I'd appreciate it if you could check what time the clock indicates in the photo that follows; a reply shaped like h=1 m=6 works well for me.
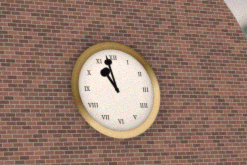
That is h=10 m=58
